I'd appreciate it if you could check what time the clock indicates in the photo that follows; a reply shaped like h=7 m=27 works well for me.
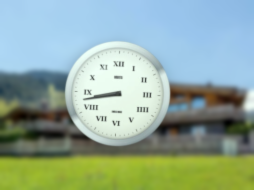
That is h=8 m=43
